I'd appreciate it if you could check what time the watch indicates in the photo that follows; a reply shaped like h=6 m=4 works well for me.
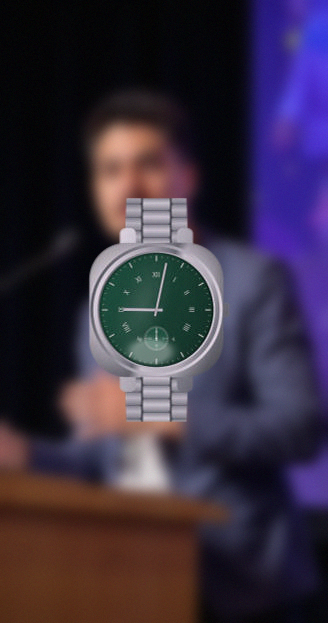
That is h=9 m=2
